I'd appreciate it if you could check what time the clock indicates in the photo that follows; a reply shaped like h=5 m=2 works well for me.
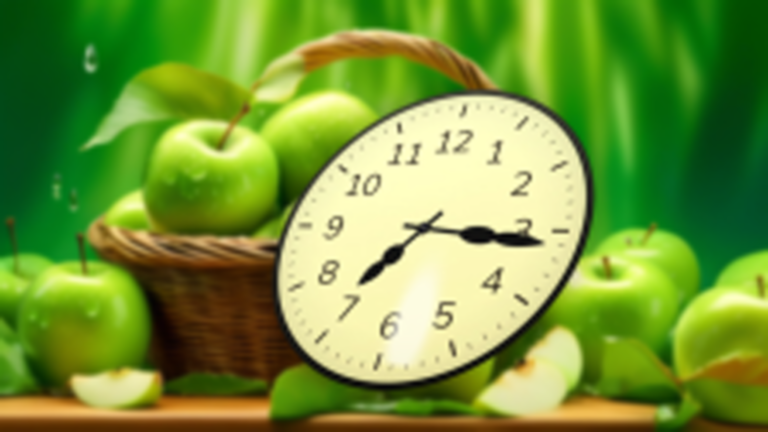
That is h=7 m=16
